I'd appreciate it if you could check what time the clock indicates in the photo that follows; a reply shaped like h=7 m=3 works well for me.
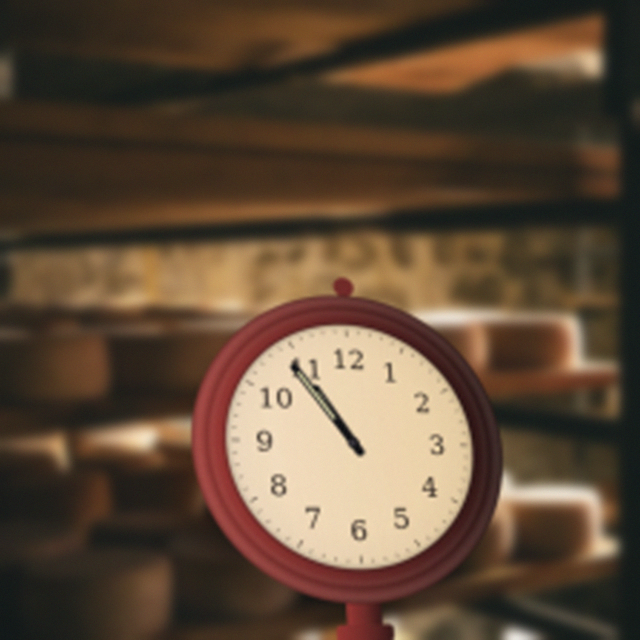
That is h=10 m=54
